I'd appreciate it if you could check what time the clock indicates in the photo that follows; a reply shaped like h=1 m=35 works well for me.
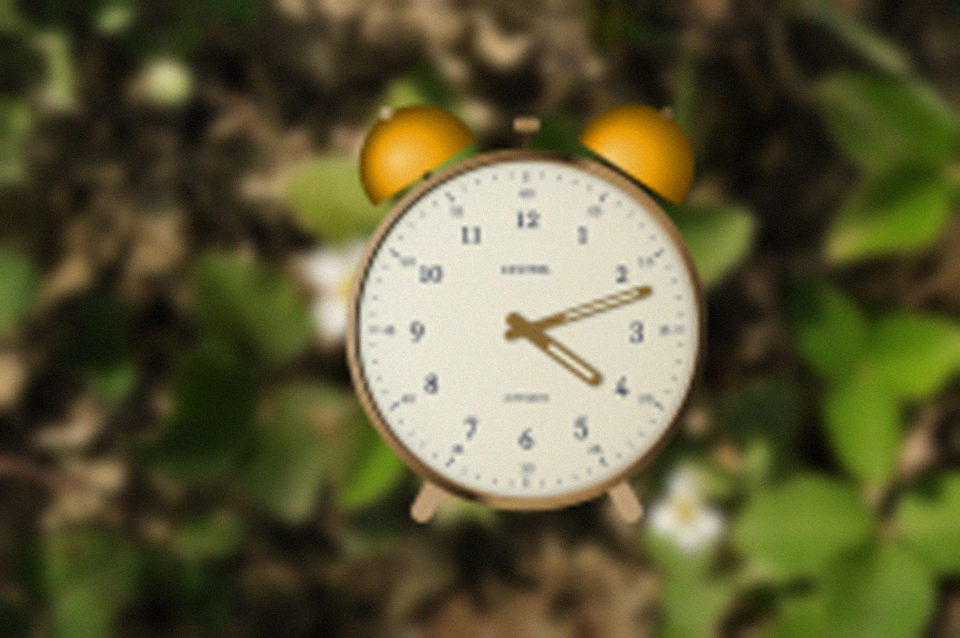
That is h=4 m=12
